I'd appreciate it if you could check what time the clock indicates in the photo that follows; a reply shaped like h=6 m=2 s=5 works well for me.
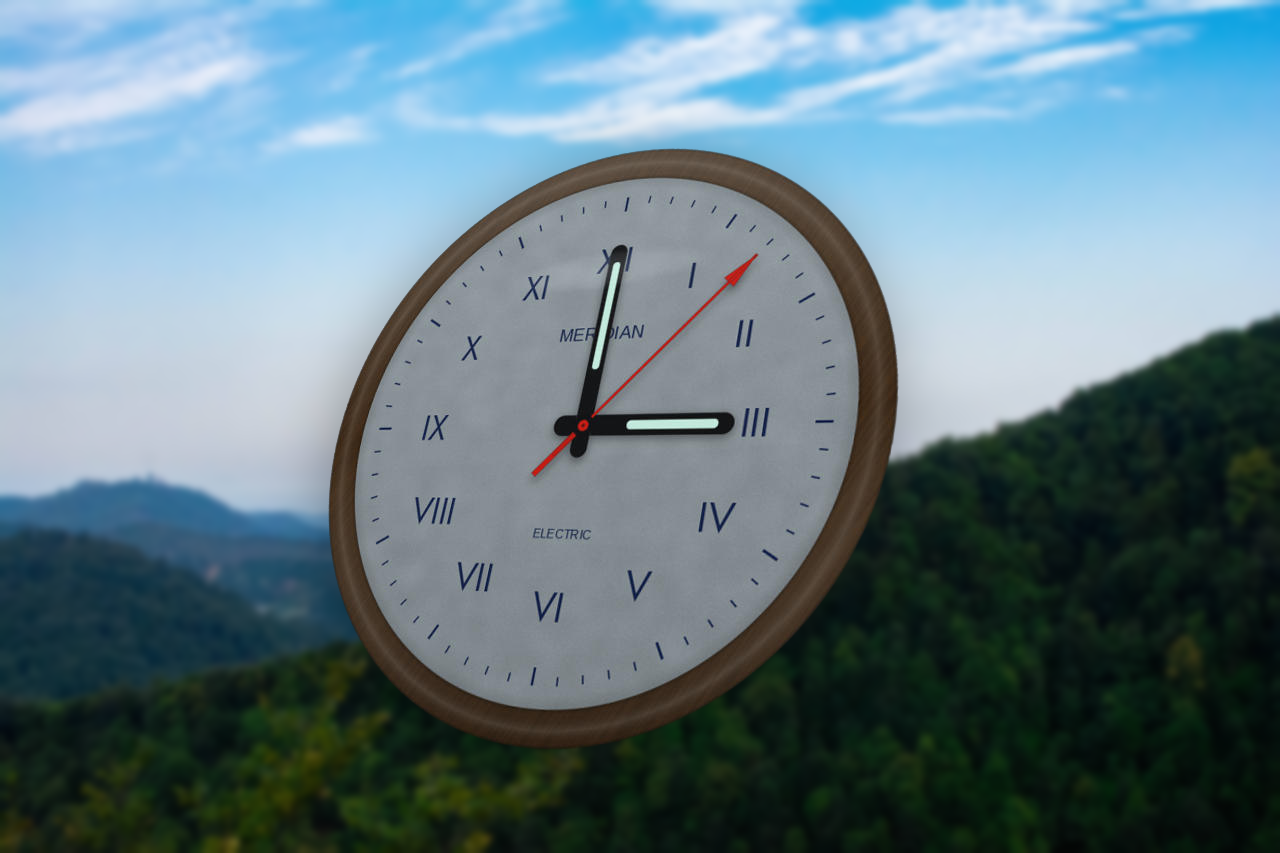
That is h=3 m=0 s=7
